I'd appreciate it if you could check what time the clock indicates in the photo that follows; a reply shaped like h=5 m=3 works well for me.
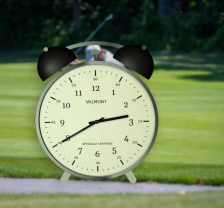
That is h=2 m=40
